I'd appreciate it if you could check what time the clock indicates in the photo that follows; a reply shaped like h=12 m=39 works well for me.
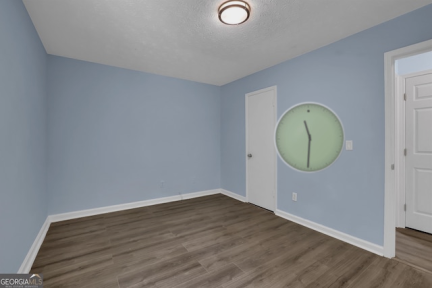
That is h=11 m=31
